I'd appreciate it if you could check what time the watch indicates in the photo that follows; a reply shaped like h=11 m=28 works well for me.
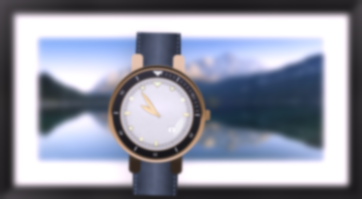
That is h=9 m=54
